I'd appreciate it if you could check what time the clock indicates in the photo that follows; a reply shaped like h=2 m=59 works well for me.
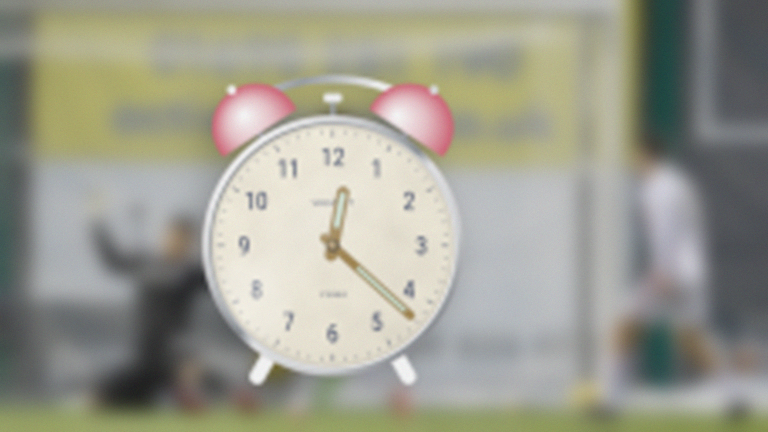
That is h=12 m=22
